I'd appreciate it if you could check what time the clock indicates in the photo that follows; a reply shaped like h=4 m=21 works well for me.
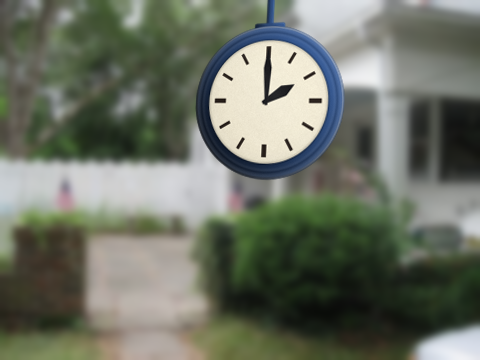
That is h=2 m=0
